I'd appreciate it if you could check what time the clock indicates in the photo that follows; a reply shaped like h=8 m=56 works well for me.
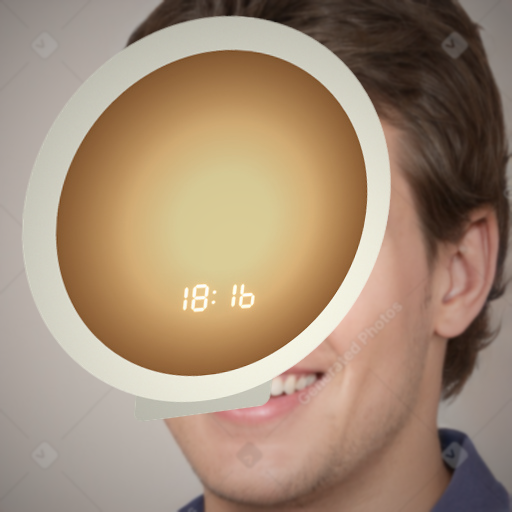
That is h=18 m=16
